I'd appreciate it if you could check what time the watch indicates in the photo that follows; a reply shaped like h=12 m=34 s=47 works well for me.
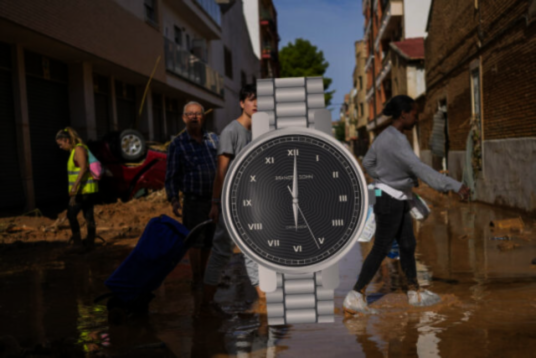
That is h=6 m=0 s=26
